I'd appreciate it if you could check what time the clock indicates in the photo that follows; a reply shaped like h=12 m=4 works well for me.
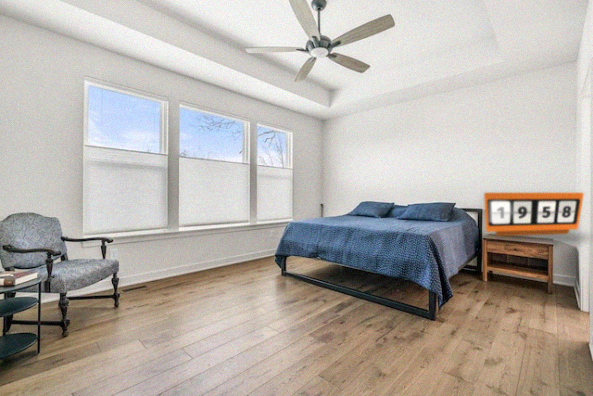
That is h=19 m=58
